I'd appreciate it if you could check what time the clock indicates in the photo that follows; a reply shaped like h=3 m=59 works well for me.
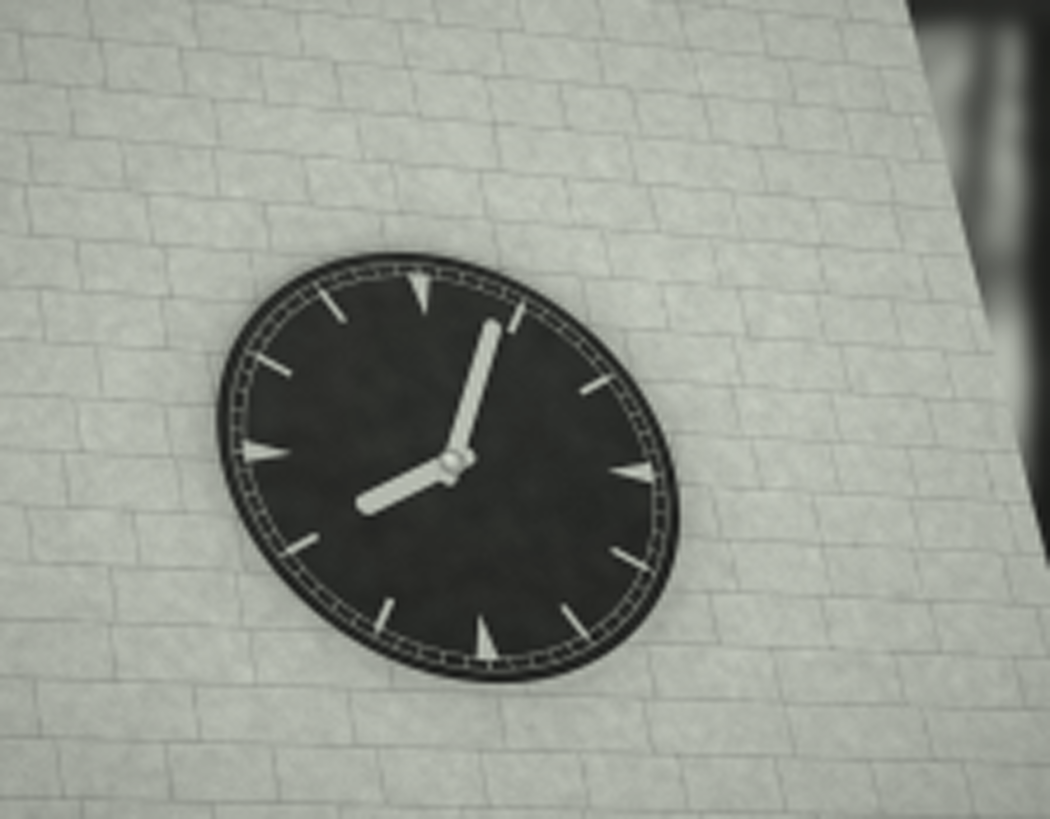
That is h=8 m=4
